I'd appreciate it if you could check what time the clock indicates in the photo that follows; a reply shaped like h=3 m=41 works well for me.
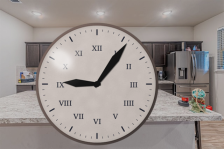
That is h=9 m=6
